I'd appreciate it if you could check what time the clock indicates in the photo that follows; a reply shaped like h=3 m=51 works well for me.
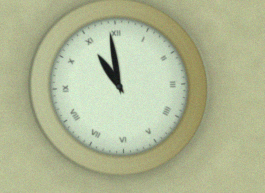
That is h=10 m=59
